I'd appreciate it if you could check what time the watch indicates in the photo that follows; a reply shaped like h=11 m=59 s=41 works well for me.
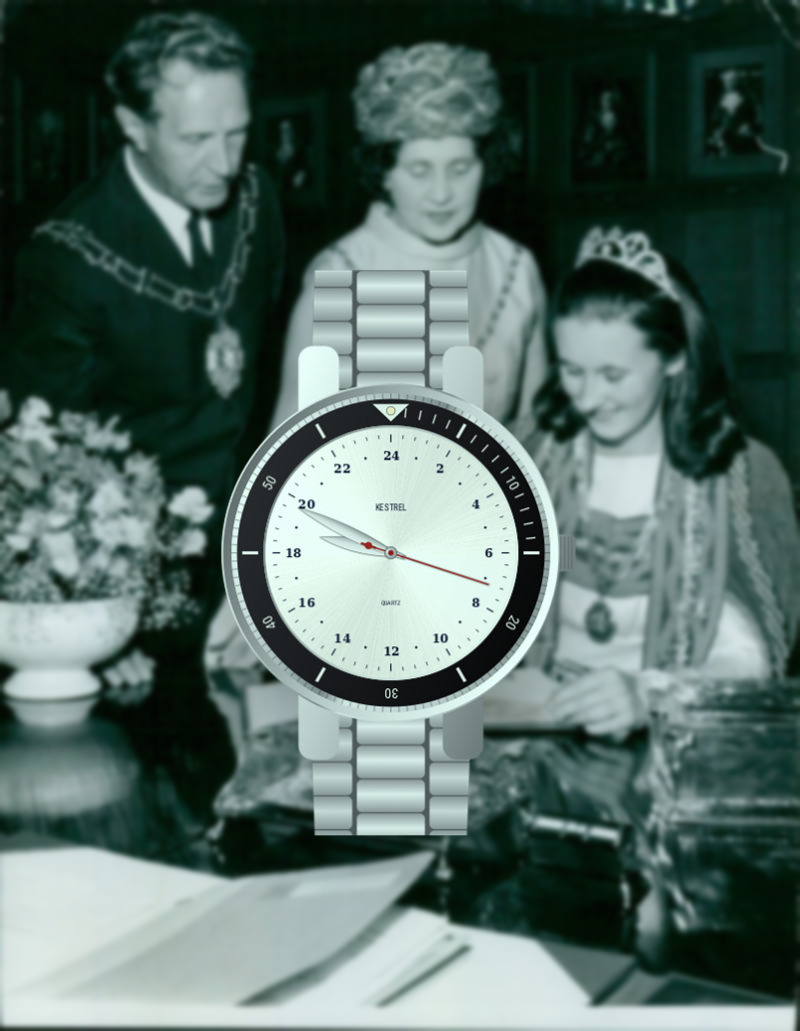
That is h=18 m=49 s=18
